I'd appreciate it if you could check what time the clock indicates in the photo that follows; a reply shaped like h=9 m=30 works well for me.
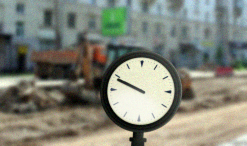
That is h=9 m=49
